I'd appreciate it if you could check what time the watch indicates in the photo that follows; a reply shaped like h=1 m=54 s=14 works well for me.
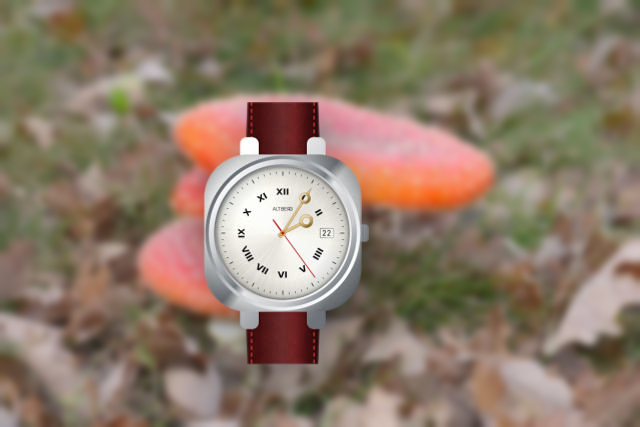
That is h=2 m=5 s=24
